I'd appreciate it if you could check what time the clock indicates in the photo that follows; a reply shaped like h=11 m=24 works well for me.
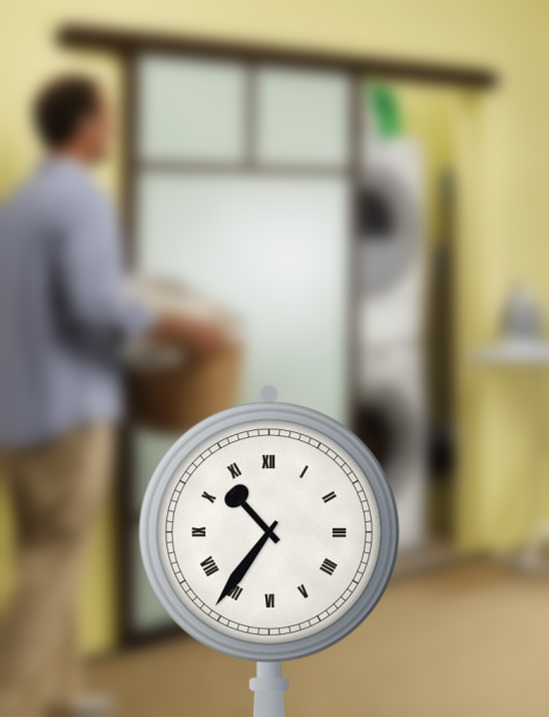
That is h=10 m=36
